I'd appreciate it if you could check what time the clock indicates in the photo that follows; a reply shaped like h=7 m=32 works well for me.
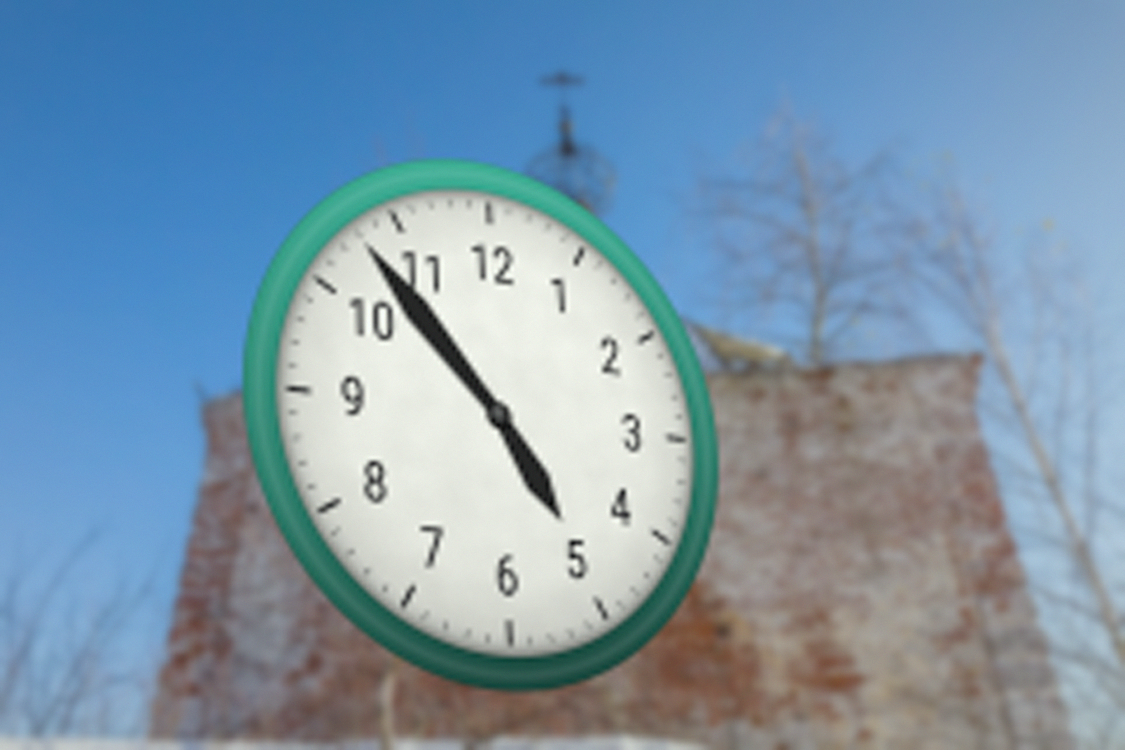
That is h=4 m=53
